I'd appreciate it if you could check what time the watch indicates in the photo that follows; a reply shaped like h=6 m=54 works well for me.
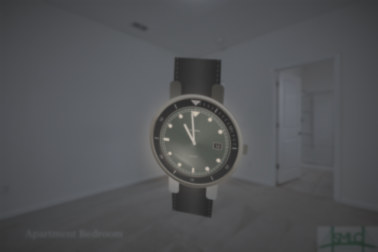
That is h=10 m=59
